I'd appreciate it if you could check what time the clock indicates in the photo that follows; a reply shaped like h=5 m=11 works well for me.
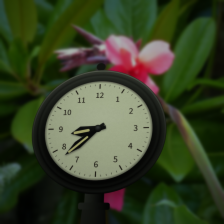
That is h=8 m=38
